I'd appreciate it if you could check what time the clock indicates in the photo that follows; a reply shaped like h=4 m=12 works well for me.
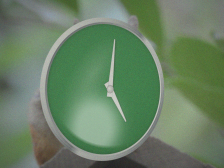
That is h=5 m=1
